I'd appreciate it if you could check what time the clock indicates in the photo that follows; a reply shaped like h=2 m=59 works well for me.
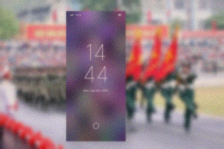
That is h=14 m=44
